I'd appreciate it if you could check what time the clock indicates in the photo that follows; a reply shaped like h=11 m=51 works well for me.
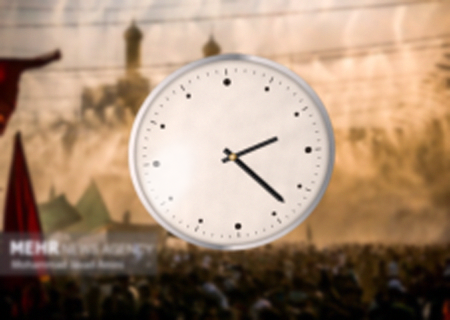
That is h=2 m=23
